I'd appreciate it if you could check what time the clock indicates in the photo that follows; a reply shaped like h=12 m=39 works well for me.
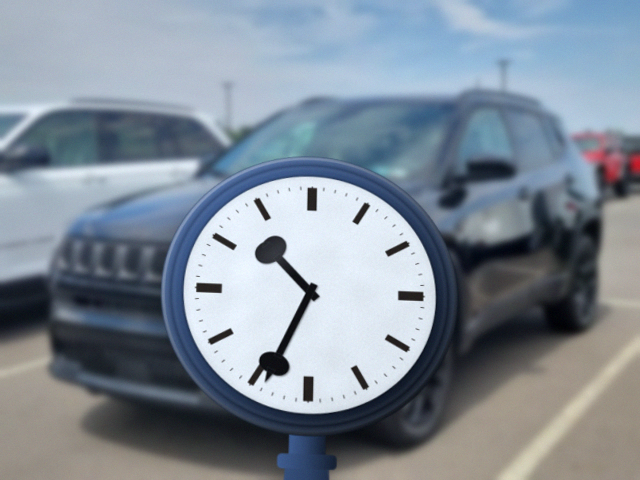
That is h=10 m=34
